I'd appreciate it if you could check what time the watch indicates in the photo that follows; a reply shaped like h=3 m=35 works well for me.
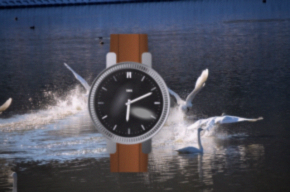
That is h=6 m=11
